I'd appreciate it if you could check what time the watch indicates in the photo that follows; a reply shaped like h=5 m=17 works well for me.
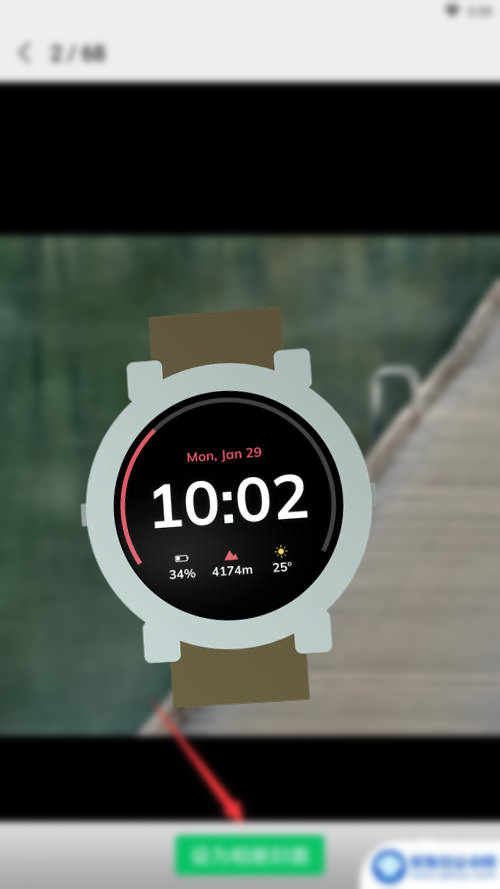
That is h=10 m=2
